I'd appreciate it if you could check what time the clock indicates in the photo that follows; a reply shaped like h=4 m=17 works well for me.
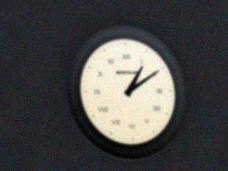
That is h=1 m=10
